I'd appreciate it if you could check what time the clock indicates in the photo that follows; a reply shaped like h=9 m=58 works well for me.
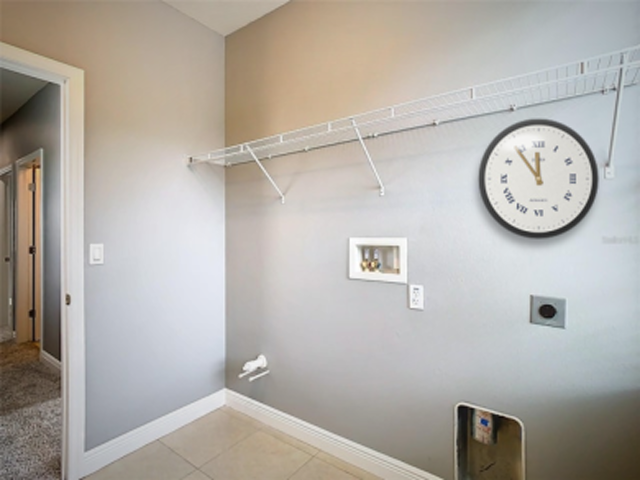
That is h=11 m=54
